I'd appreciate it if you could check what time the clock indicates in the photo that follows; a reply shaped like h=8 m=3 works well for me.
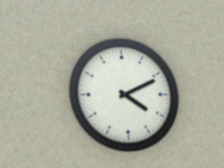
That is h=4 m=11
